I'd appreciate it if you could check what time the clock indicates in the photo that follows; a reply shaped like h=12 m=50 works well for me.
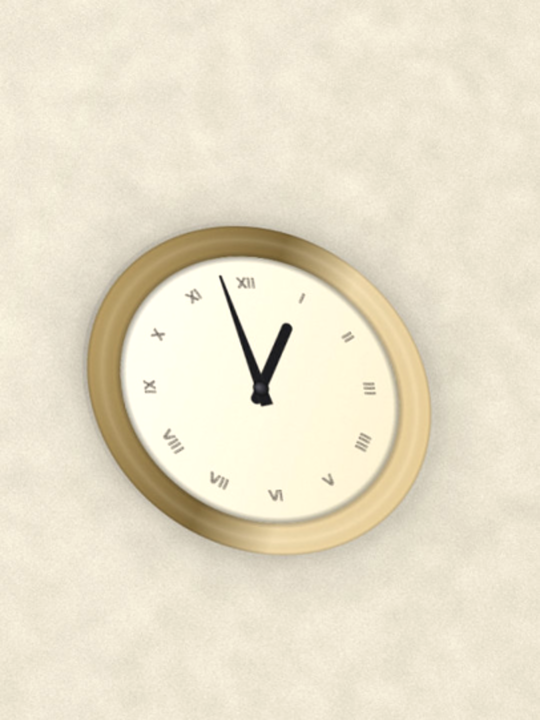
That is h=12 m=58
